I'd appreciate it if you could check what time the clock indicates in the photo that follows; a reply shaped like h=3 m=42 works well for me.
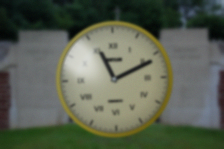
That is h=11 m=11
